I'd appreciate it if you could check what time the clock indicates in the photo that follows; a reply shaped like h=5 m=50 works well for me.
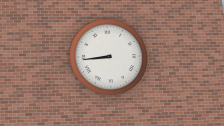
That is h=8 m=44
